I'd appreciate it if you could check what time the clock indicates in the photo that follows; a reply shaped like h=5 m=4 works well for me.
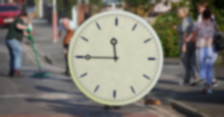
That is h=11 m=45
